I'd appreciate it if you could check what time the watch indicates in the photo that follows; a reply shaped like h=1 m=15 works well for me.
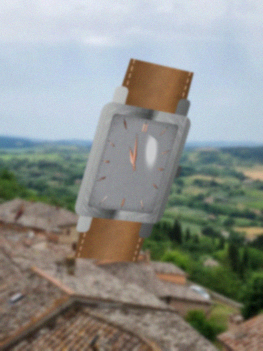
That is h=10 m=58
